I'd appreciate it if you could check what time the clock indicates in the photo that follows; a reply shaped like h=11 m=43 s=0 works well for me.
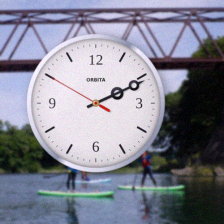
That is h=2 m=10 s=50
